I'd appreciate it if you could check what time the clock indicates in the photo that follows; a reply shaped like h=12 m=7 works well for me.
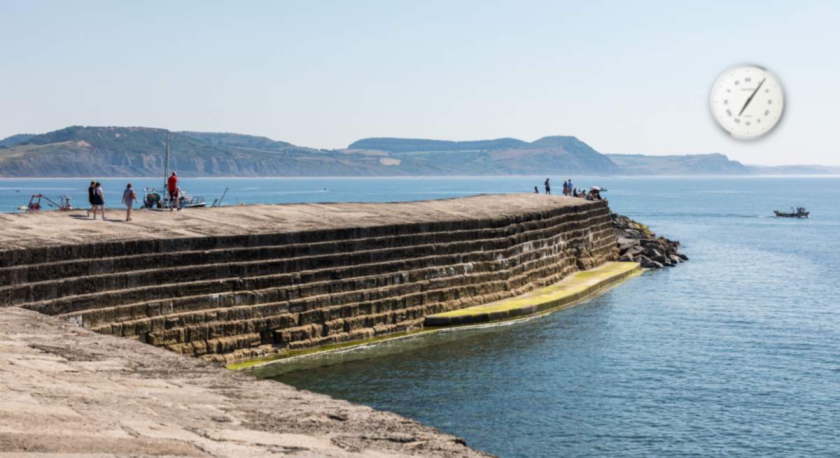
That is h=7 m=6
